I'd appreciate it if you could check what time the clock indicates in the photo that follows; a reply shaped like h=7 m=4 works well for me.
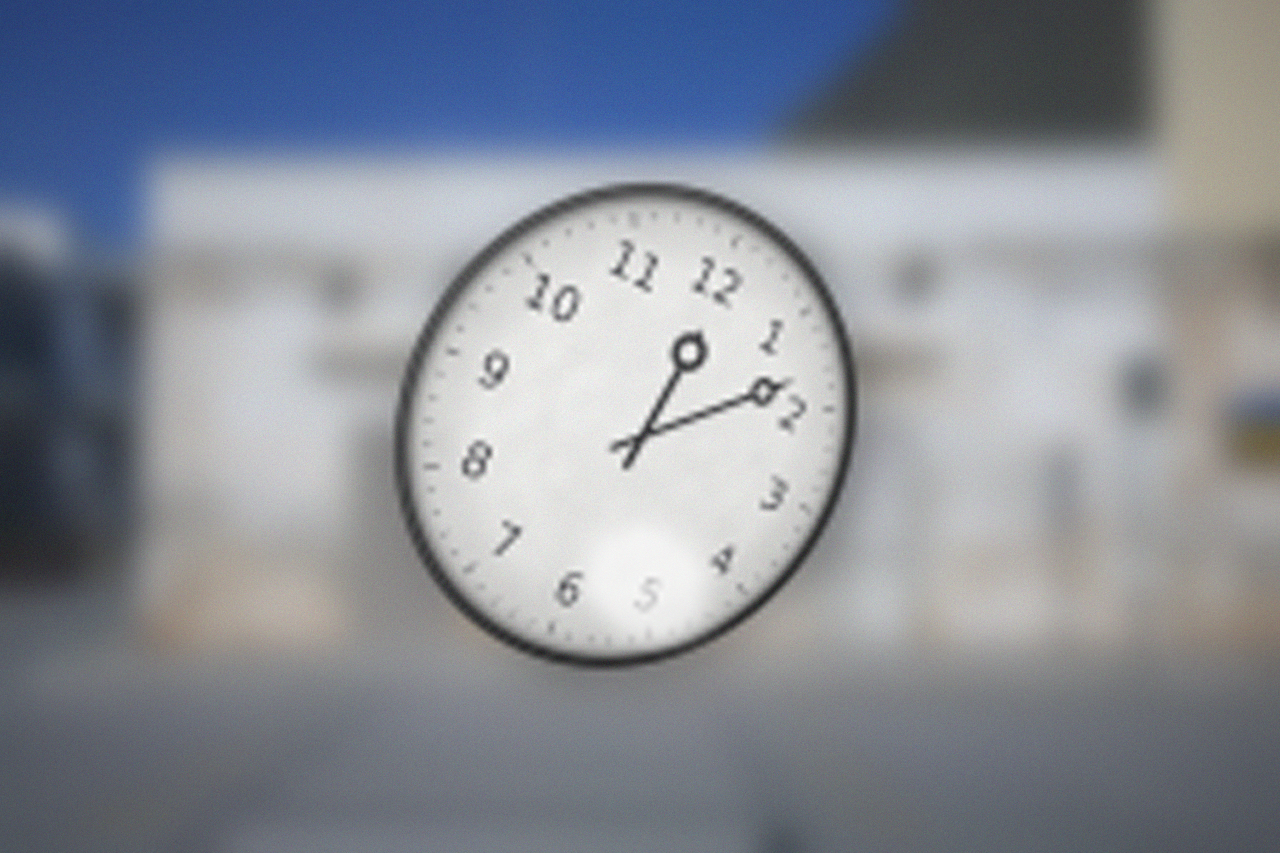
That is h=12 m=8
